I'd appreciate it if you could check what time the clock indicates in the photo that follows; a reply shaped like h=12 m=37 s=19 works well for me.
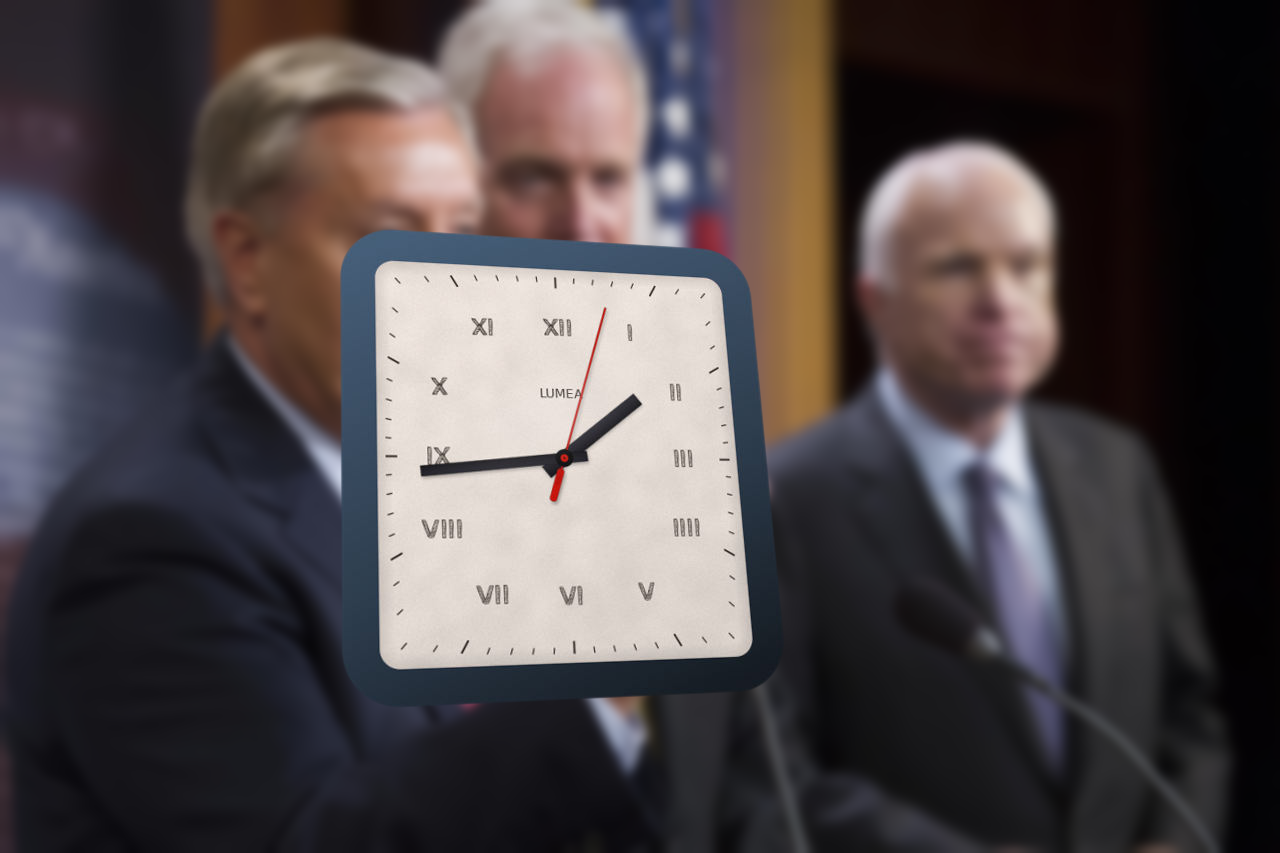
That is h=1 m=44 s=3
